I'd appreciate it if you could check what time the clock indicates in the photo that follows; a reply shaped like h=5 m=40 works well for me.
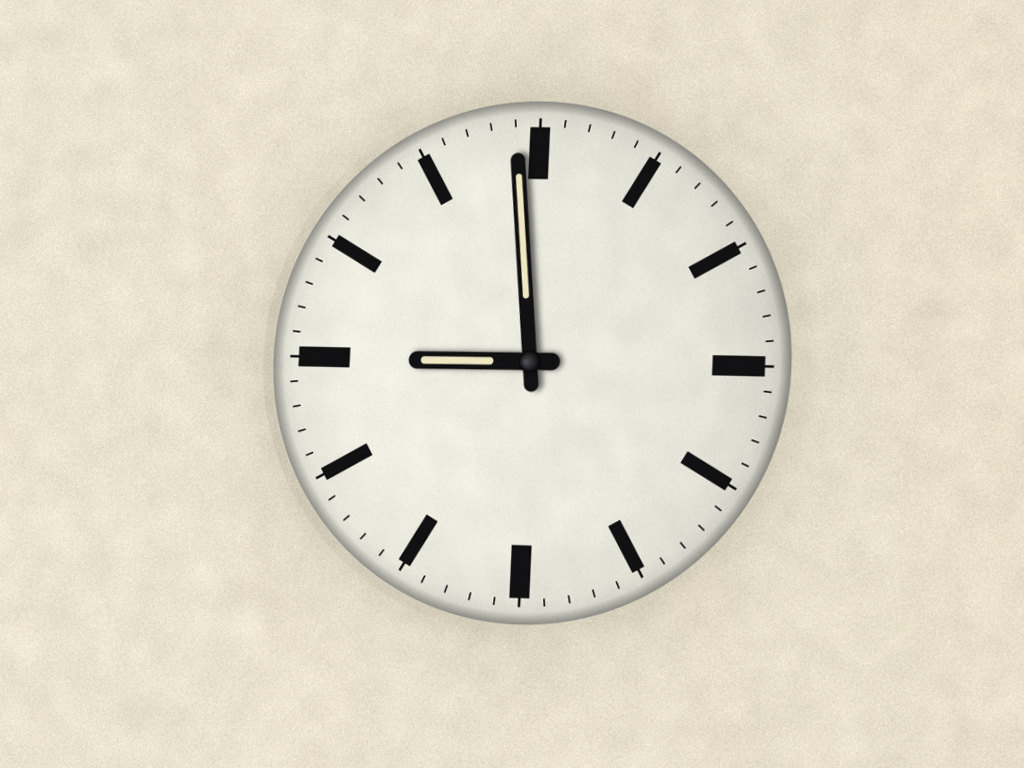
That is h=8 m=59
